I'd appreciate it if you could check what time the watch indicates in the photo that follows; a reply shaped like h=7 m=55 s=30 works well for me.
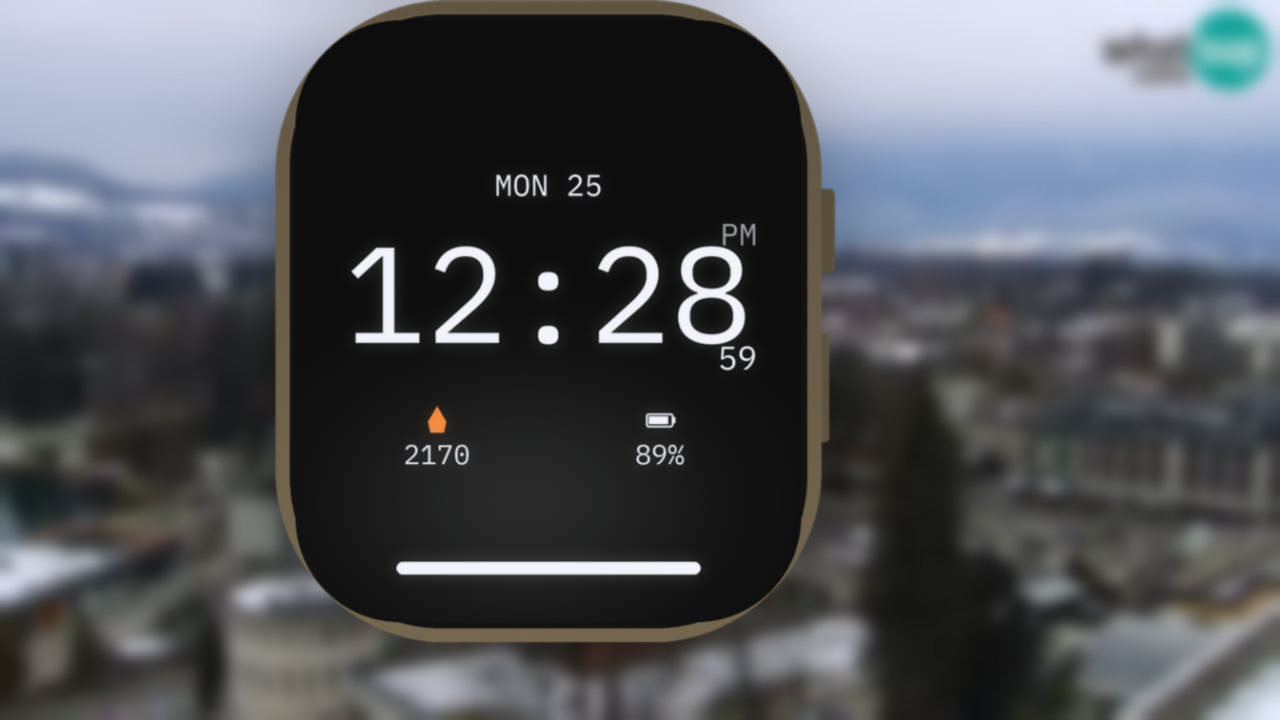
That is h=12 m=28 s=59
